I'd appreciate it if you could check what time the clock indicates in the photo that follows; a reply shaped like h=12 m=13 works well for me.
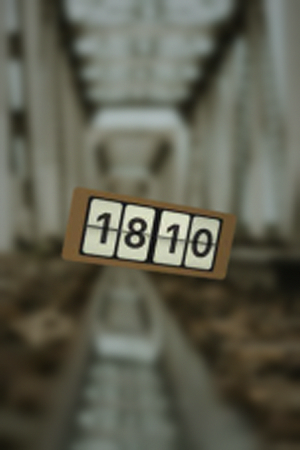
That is h=18 m=10
